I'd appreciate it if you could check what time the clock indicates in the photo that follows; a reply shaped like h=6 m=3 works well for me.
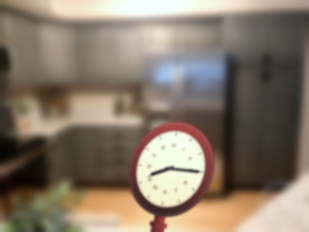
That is h=8 m=15
